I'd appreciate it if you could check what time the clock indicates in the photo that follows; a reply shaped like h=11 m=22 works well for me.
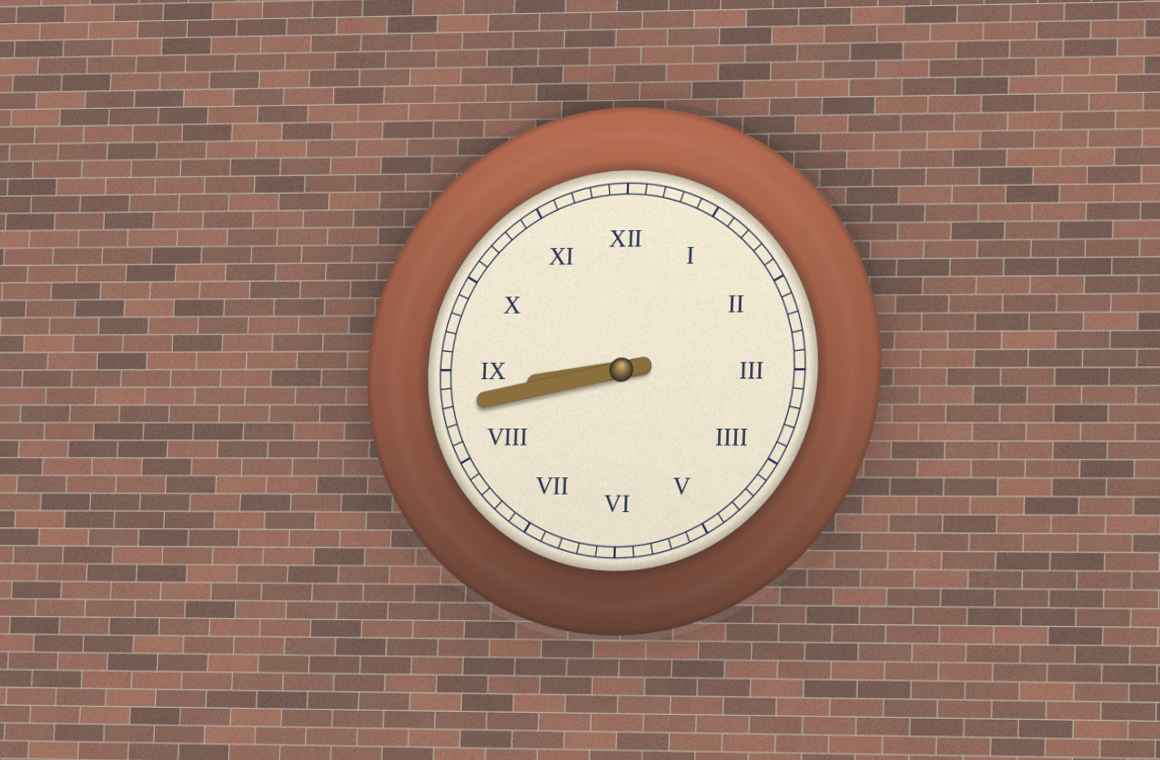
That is h=8 m=43
